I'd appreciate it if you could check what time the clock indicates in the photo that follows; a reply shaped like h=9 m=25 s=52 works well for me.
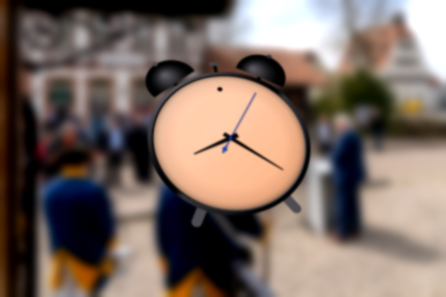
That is h=8 m=22 s=6
